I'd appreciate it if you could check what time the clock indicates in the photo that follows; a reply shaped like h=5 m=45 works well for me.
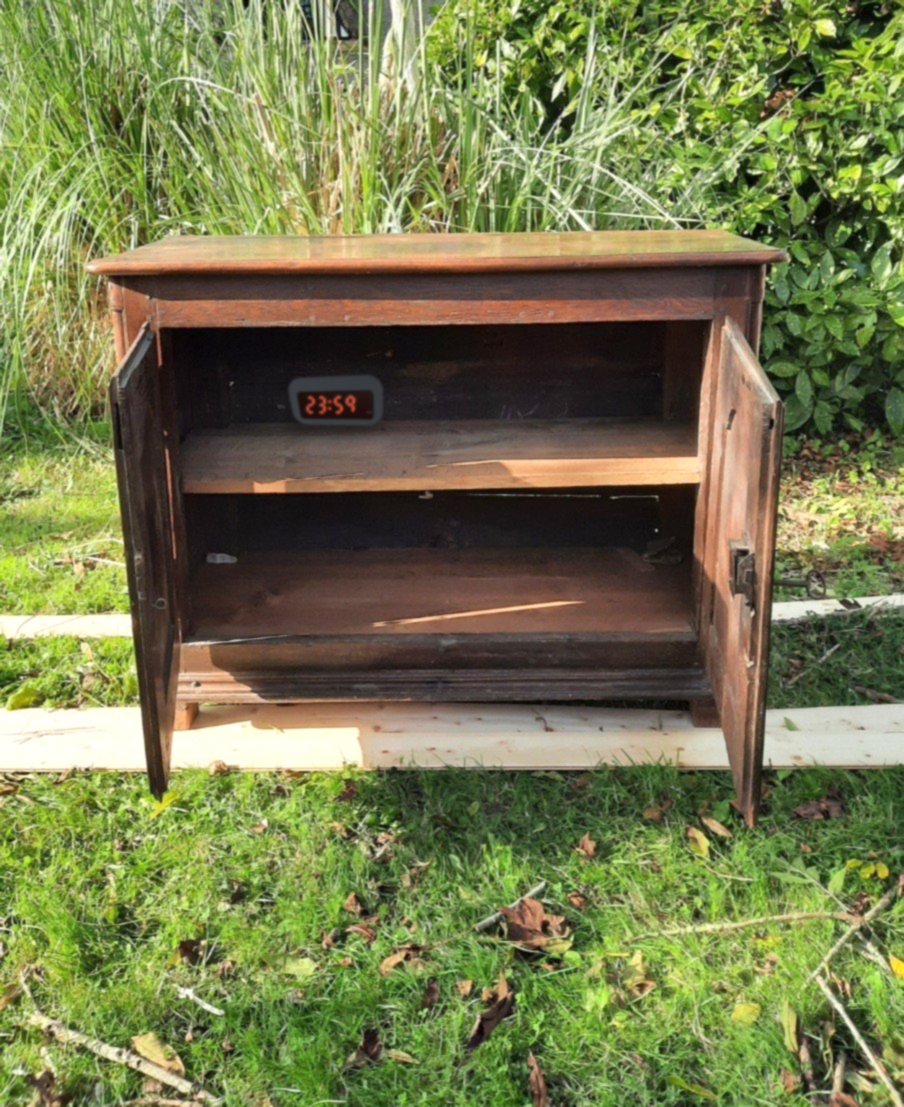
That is h=23 m=59
